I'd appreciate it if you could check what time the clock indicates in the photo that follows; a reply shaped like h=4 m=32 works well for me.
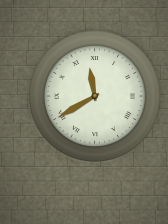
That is h=11 m=40
